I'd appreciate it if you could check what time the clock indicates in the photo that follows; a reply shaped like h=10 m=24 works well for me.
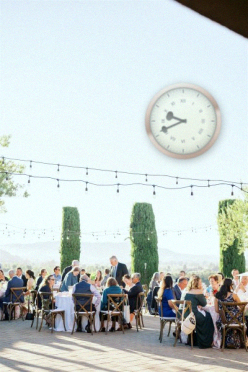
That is h=9 m=41
